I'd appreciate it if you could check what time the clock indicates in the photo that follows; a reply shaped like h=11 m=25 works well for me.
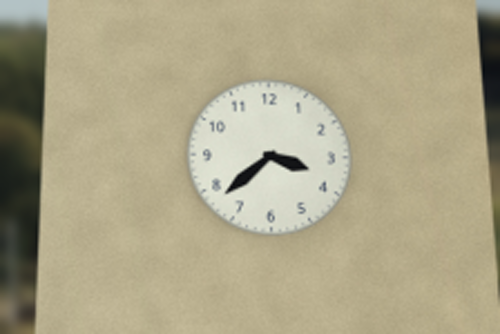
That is h=3 m=38
